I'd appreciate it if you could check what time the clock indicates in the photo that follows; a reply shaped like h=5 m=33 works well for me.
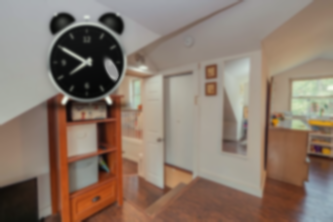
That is h=7 m=50
